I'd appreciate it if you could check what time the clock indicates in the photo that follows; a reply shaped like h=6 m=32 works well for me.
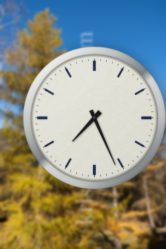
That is h=7 m=26
